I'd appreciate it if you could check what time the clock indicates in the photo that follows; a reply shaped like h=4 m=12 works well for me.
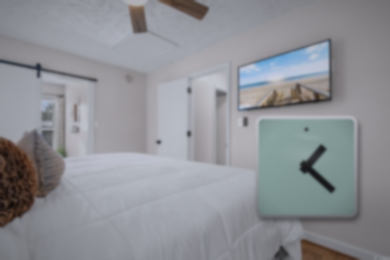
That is h=1 m=22
